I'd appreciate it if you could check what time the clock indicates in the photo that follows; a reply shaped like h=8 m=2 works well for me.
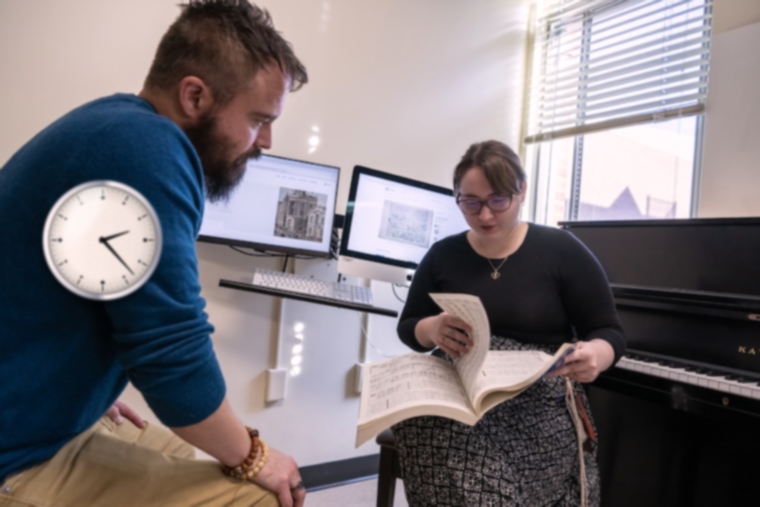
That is h=2 m=23
